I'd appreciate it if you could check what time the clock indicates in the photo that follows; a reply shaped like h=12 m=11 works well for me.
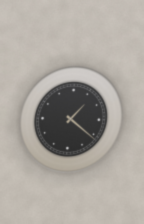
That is h=1 m=21
